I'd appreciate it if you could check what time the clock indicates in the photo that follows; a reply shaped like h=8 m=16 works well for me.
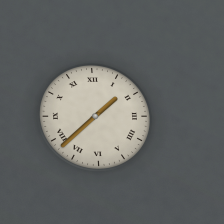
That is h=1 m=38
